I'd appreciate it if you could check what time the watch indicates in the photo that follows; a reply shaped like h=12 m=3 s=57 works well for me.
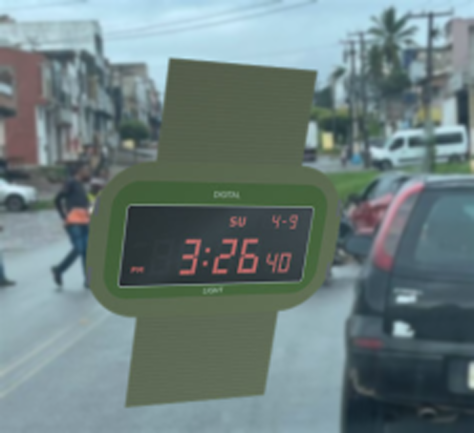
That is h=3 m=26 s=40
